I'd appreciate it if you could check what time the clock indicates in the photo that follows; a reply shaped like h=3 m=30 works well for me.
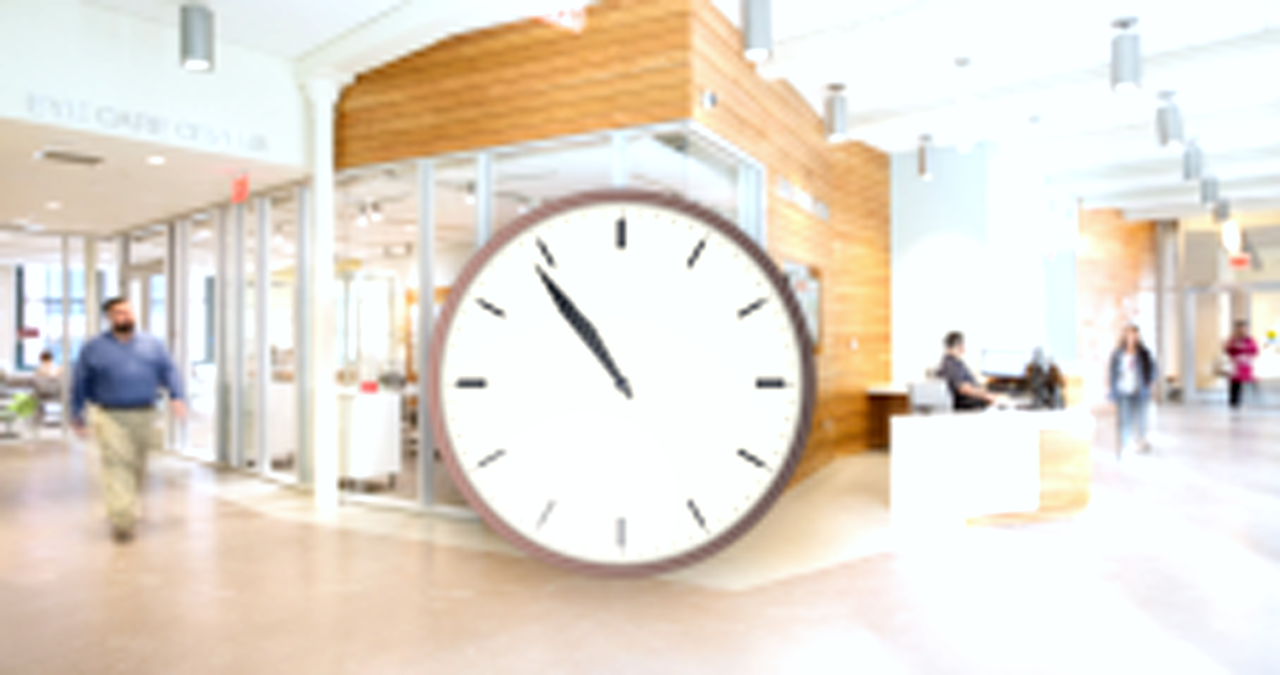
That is h=10 m=54
